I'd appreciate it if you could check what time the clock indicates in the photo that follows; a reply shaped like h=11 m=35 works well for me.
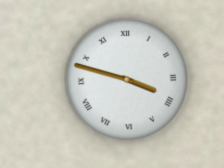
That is h=3 m=48
